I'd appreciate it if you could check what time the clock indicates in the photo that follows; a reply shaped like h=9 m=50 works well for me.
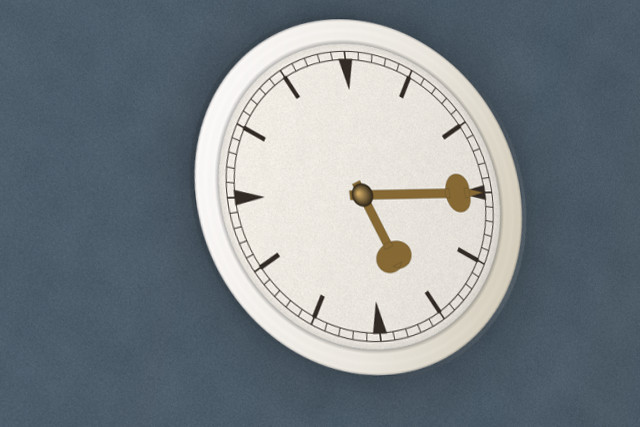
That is h=5 m=15
